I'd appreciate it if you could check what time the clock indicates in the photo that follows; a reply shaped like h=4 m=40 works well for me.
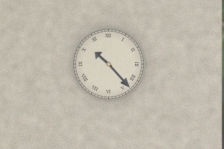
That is h=10 m=23
